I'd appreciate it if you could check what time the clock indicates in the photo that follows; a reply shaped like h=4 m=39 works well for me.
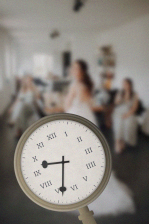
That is h=9 m=34
